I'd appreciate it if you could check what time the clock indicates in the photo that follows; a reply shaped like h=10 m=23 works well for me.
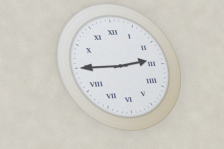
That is h=2 m=45
